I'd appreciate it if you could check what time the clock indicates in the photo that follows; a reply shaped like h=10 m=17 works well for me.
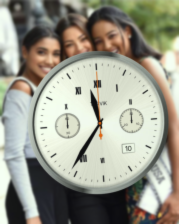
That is h=11 m=36
